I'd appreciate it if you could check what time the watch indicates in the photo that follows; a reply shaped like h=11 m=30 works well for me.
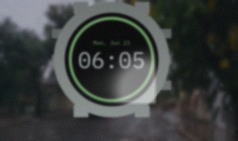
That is h=6 m=5
